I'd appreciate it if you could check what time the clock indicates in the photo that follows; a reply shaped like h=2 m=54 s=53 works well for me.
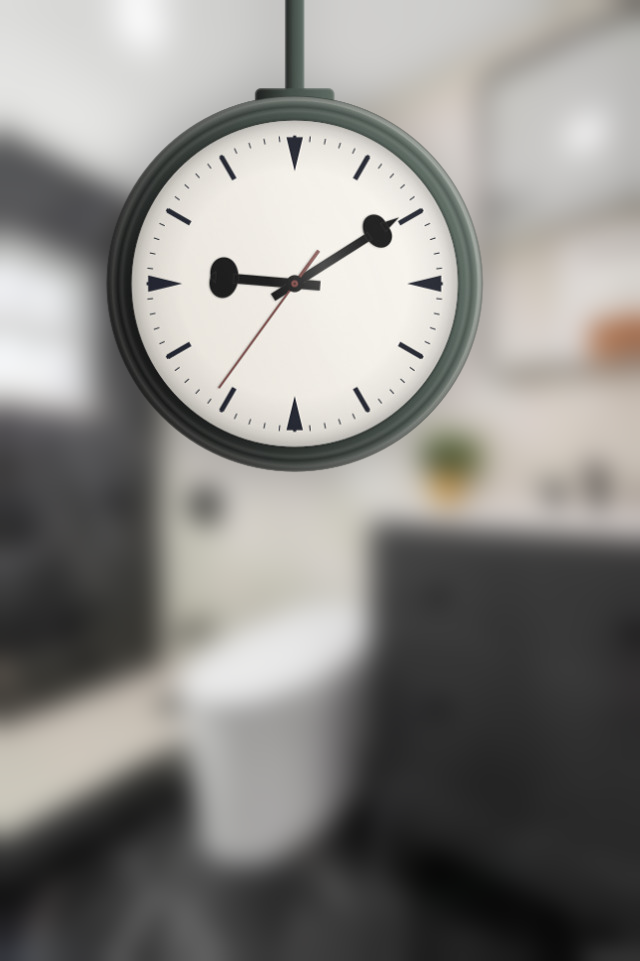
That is h=9 m=9 s=36
